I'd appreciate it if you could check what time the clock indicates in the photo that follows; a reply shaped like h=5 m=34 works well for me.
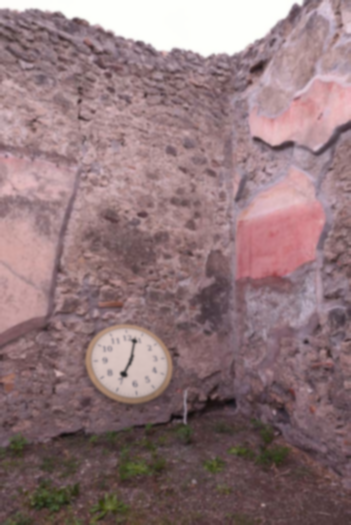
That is h=7 m=3
